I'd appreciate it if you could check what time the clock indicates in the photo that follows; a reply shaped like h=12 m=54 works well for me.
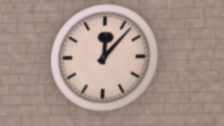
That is h=12 m=7
